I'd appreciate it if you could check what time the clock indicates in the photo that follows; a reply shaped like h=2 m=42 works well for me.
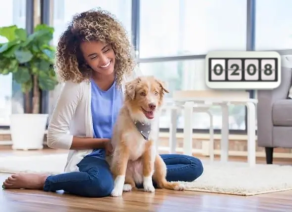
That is h=2 m=8
